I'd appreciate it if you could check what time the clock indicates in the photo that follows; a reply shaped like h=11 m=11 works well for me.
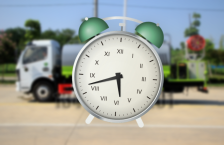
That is h=5 m=42
